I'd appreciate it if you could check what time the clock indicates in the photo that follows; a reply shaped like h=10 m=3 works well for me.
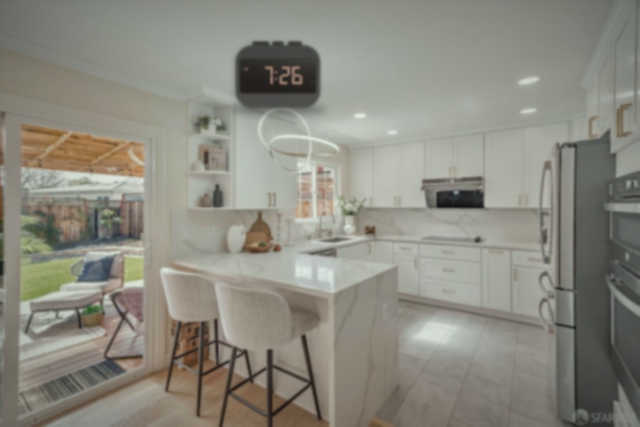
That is h=7 m=26
